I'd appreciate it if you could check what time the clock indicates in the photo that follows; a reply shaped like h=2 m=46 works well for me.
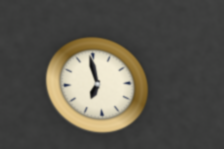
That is h=6 m=59
